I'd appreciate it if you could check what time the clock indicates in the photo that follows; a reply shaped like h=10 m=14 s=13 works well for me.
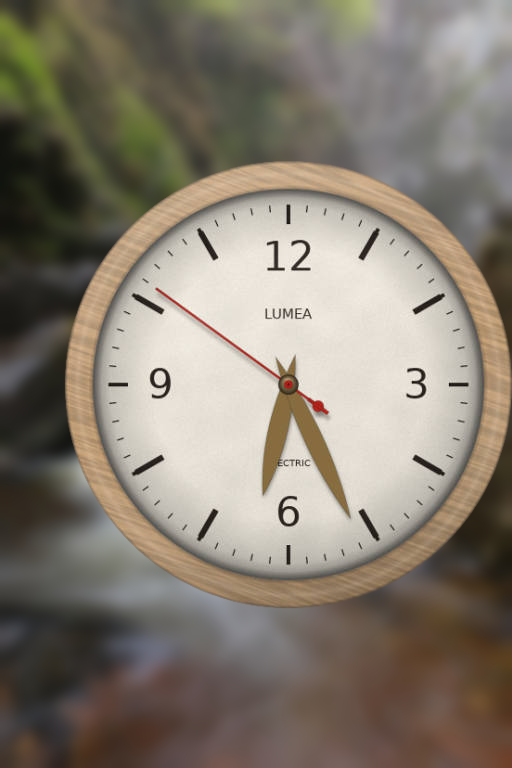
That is h=6 m=25 s=51
